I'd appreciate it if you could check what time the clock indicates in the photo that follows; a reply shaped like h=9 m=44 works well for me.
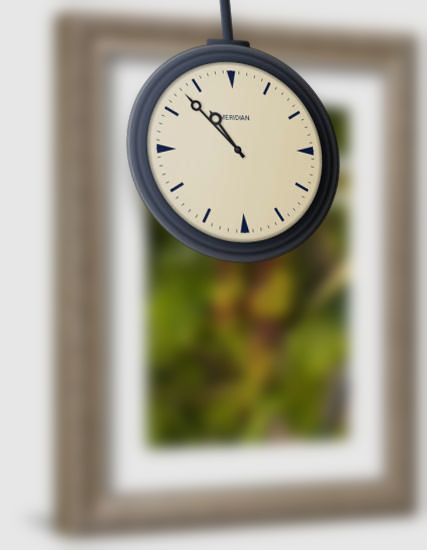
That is h=10 m=53
